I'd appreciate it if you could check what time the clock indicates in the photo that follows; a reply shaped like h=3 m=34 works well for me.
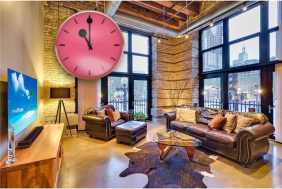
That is h=11 m=0
